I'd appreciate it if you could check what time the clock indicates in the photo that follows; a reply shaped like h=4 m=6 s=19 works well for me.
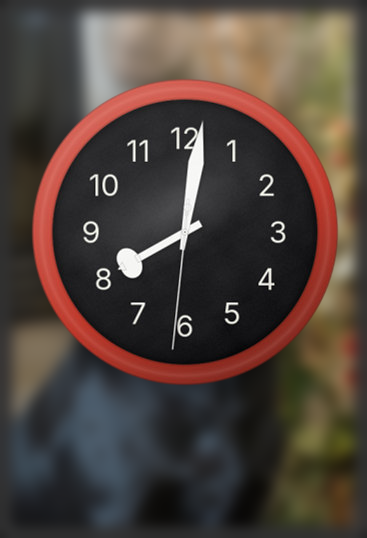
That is h=8 m=1 s=31
